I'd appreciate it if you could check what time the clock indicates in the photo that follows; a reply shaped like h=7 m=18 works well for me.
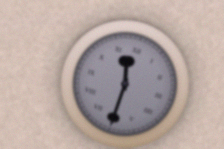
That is h=11 m=30
